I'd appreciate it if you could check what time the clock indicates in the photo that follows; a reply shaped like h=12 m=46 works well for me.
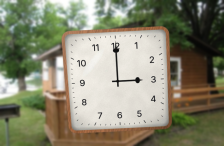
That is h=3 m=0
